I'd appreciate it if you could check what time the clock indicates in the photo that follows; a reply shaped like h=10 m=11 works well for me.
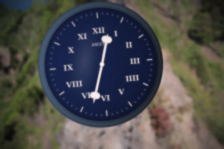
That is h=12 m=33
